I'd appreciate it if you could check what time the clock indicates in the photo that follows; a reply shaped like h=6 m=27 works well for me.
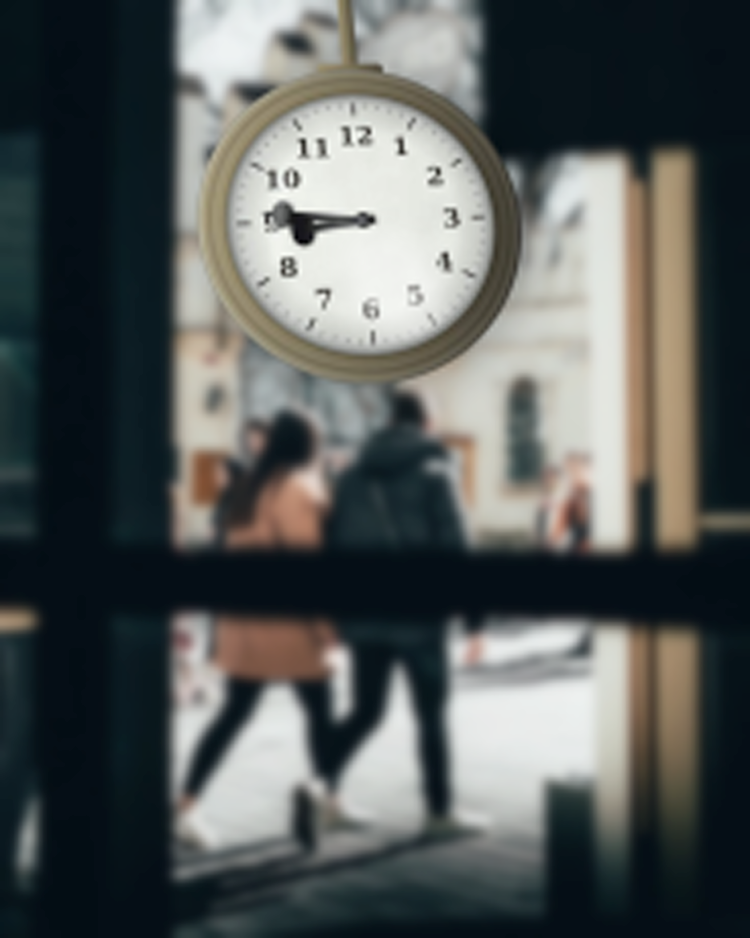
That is h=8 m=46
